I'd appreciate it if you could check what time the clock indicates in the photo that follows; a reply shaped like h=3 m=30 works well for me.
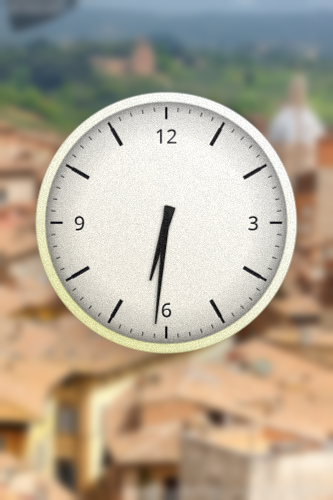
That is h=6 m=31
